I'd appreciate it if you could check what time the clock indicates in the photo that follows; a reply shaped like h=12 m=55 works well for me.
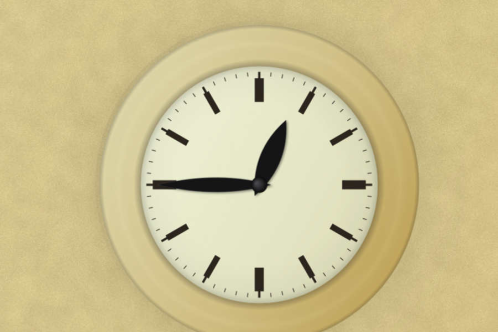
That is h=12 m=45
